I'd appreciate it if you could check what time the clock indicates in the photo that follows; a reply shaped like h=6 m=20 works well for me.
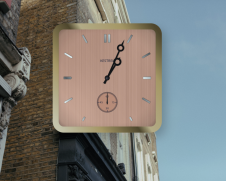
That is h=1 m=4
